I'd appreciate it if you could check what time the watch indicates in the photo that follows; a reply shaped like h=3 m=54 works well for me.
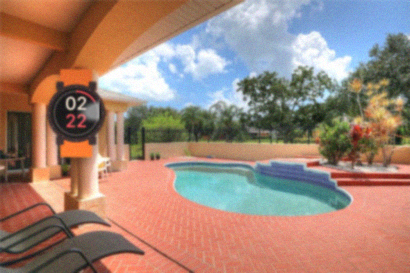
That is h=2 m=22
